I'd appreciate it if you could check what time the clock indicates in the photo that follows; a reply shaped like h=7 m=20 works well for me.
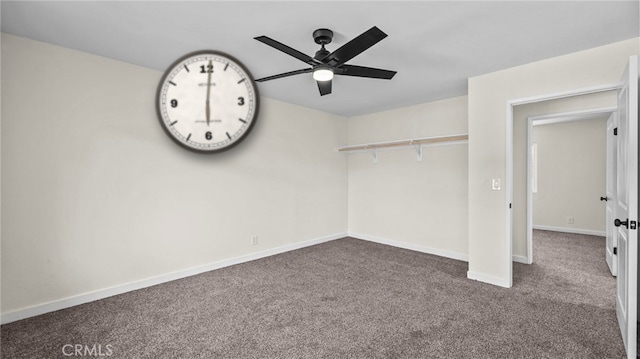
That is h=6 m=1
